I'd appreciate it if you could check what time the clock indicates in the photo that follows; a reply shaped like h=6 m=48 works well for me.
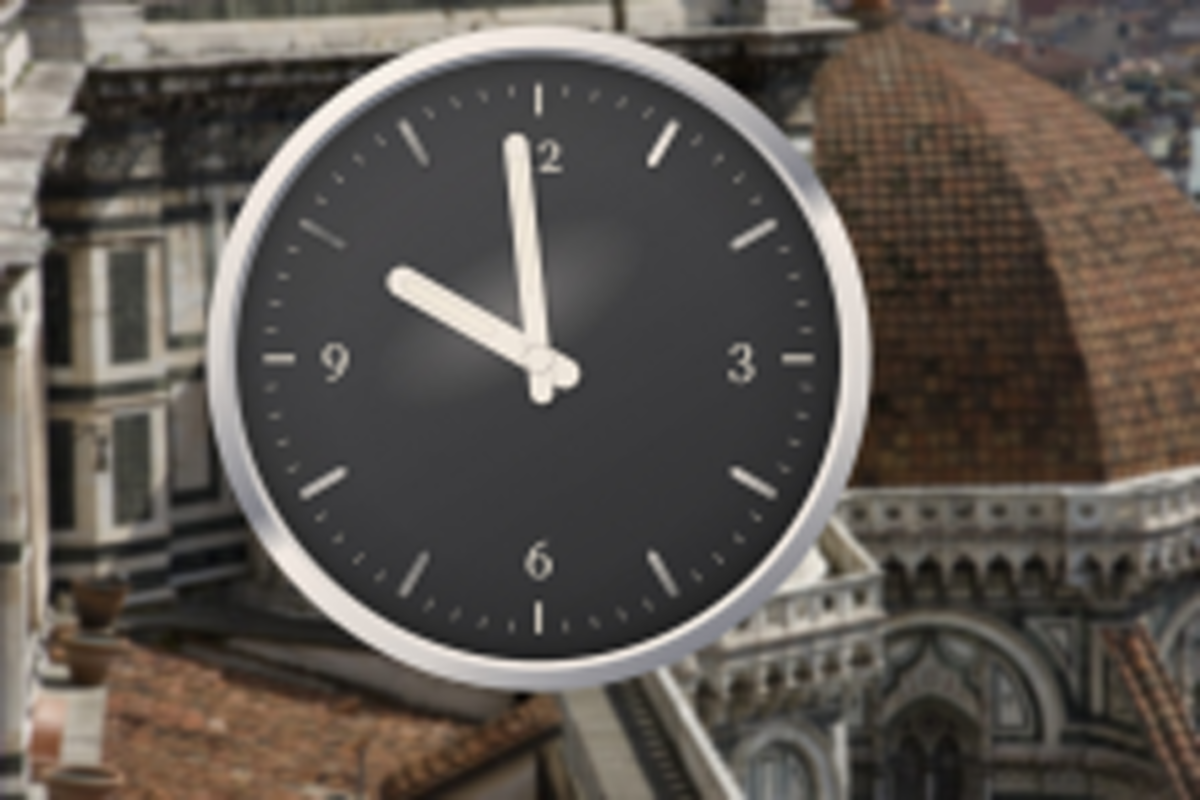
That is h=9 m=59
